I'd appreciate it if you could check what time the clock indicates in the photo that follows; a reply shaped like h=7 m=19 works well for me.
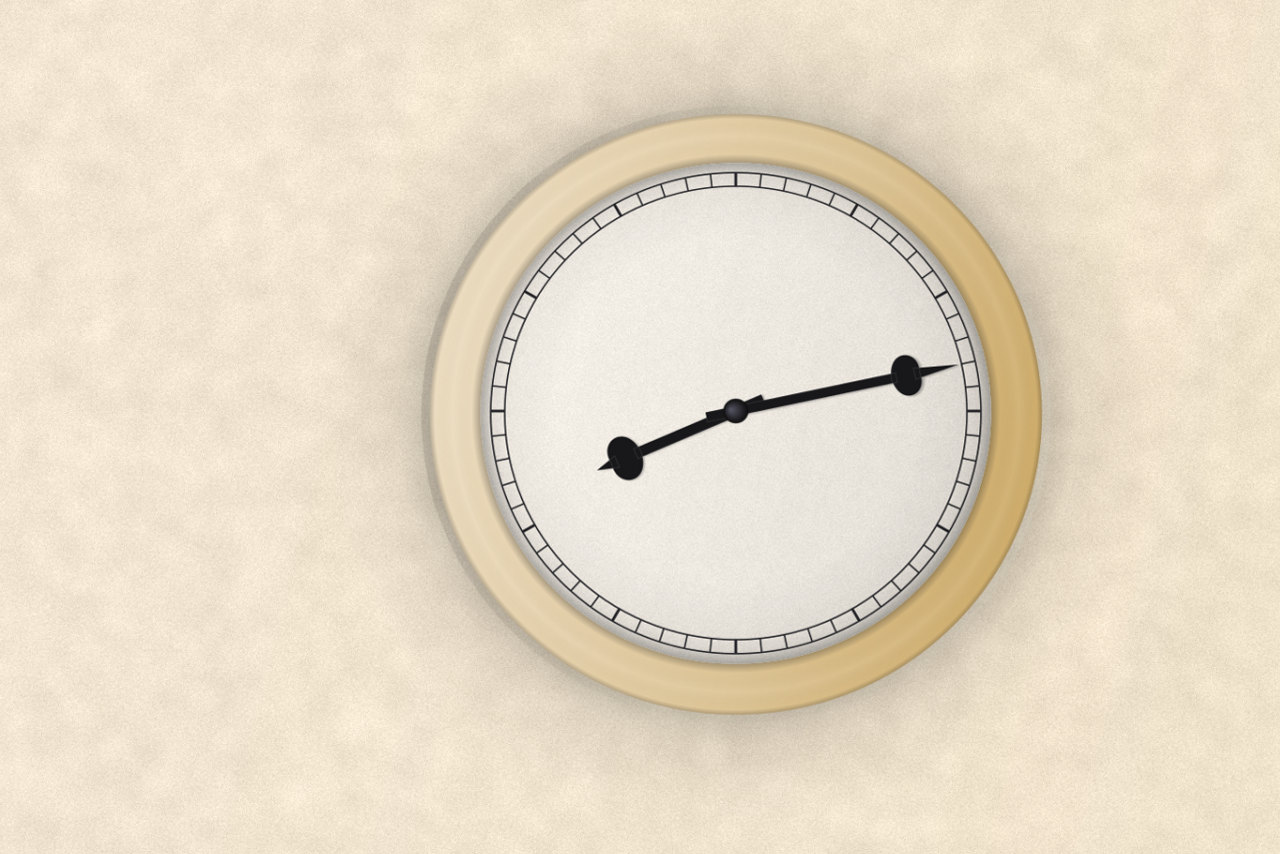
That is h=8 m=13
